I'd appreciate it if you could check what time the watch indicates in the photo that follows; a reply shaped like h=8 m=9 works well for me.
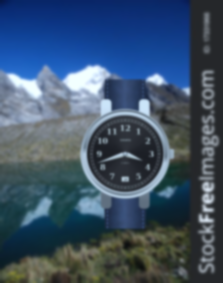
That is h=3 m=42
